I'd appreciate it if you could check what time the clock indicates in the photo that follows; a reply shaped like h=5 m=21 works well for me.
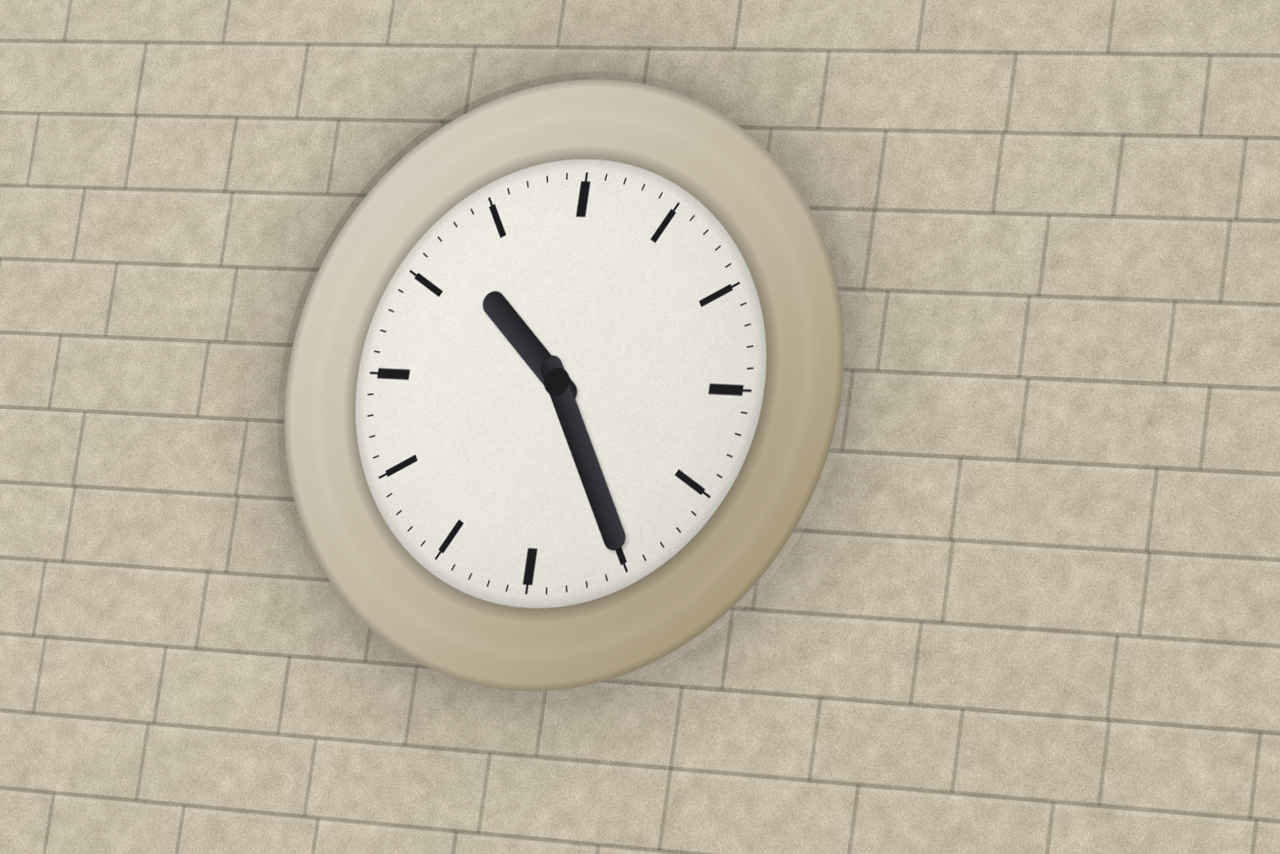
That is h=10 m=25
